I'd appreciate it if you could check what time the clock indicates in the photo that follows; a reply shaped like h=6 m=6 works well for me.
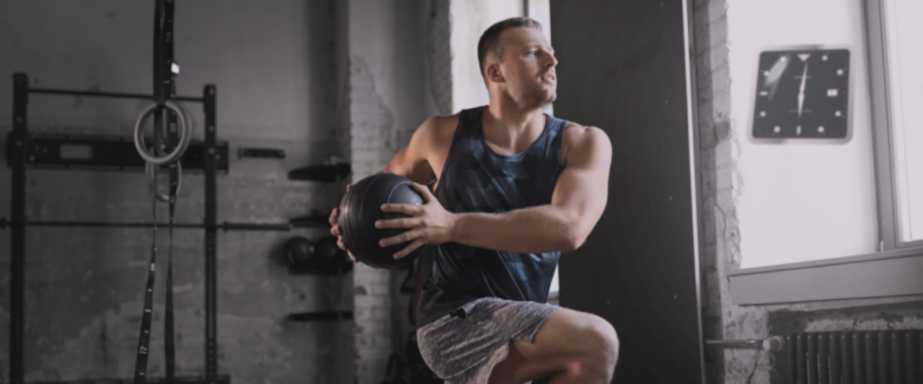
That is h=6 m=1
